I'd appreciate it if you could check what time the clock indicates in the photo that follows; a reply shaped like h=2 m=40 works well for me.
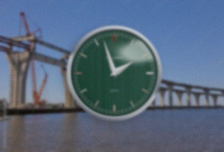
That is h=1 m=57
